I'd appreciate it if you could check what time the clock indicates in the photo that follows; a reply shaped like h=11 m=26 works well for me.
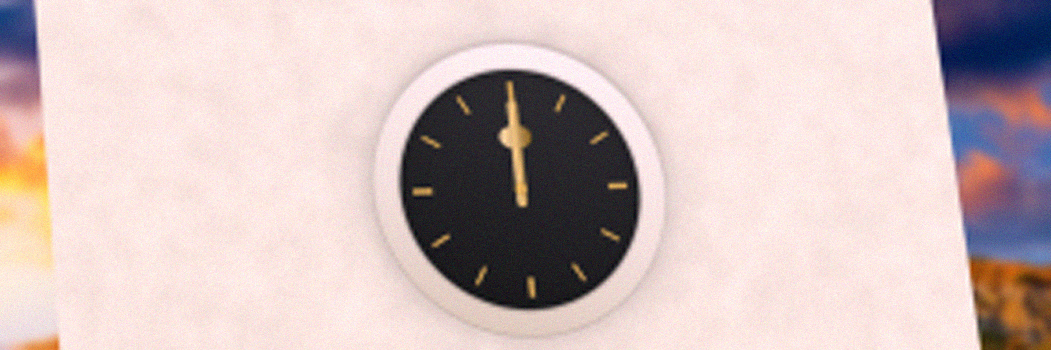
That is h=12 m=0
